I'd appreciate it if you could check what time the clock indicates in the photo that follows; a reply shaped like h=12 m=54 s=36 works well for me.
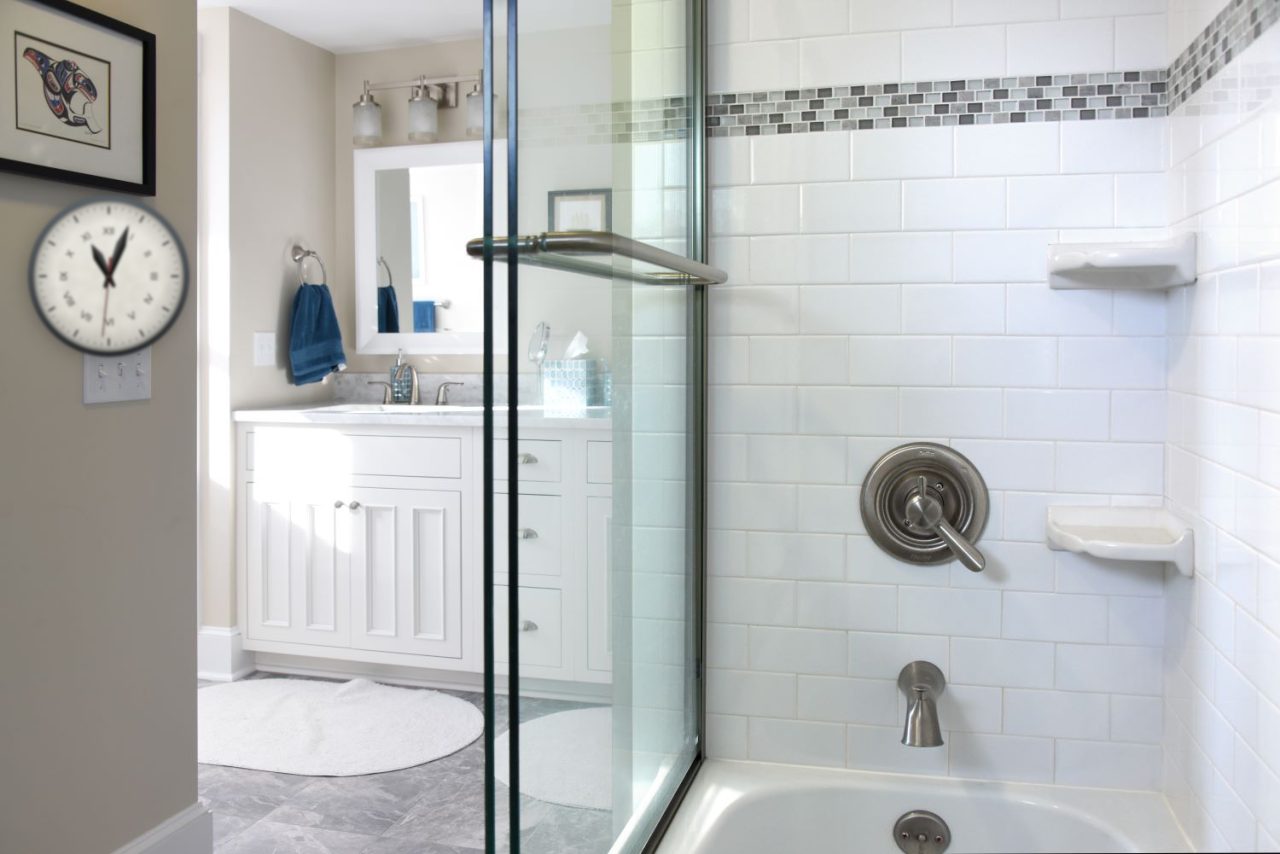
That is h=11 m=3 s=31
